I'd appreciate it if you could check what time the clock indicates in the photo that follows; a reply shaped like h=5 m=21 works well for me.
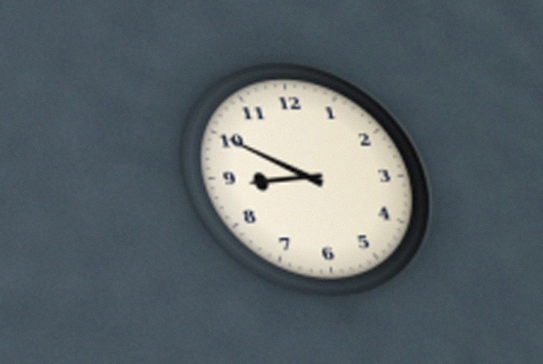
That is h=8 m=50
